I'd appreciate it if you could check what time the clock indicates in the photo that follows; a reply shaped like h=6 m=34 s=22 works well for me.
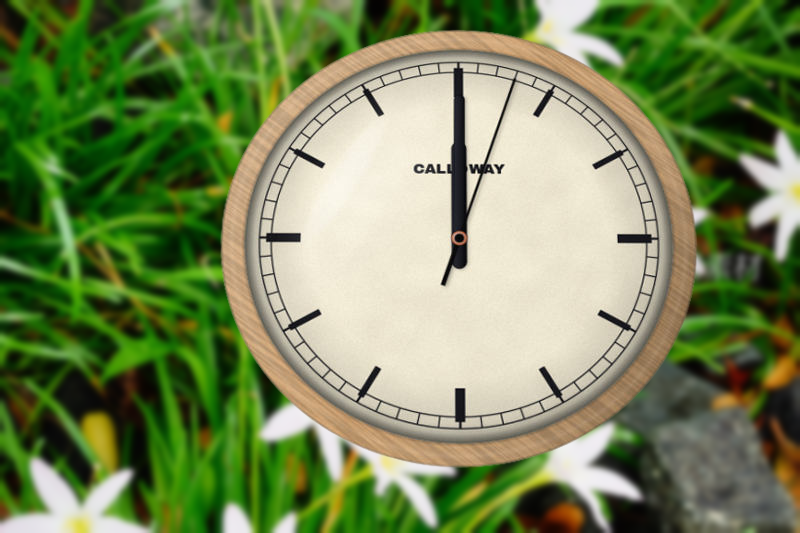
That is h=12 m=0 s=3
